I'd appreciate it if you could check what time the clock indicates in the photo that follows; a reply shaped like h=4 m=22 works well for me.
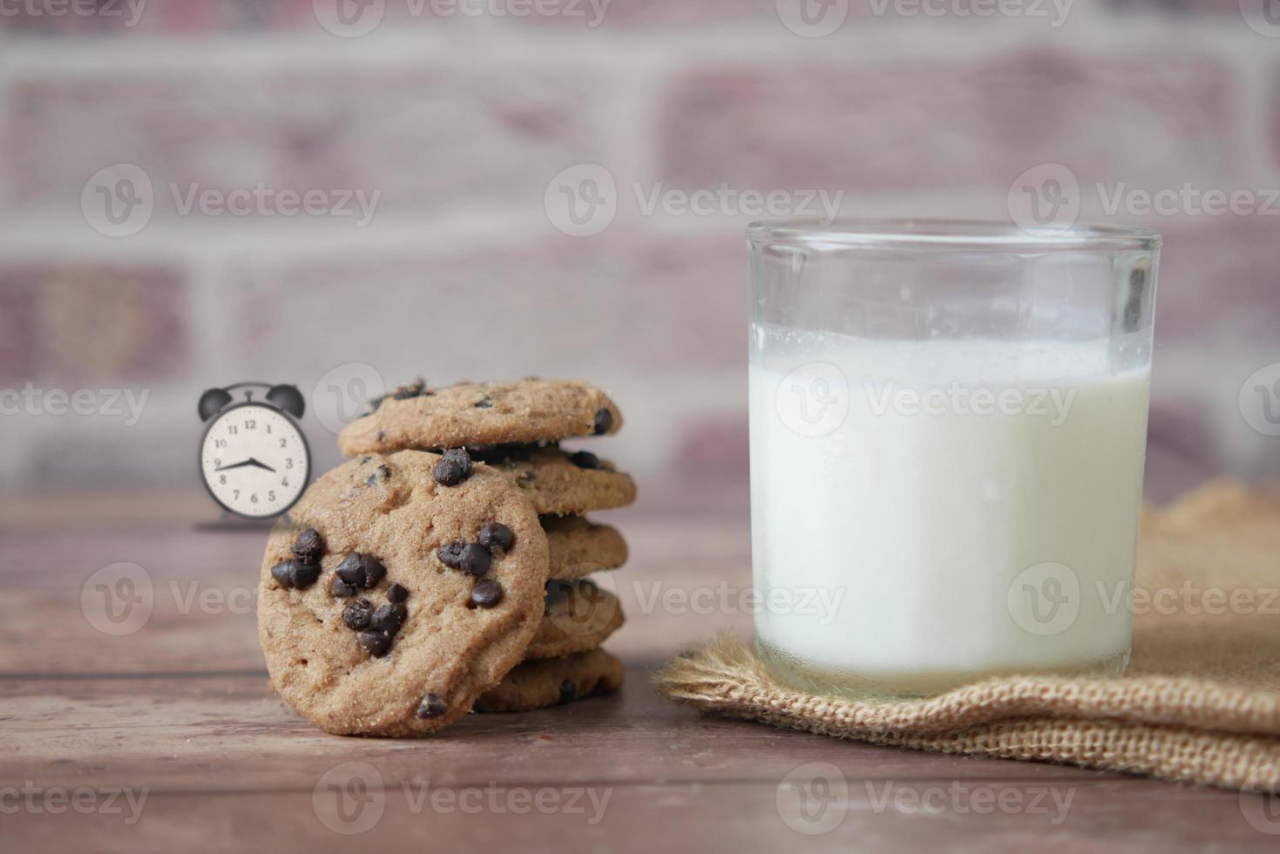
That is h=3 m=43
